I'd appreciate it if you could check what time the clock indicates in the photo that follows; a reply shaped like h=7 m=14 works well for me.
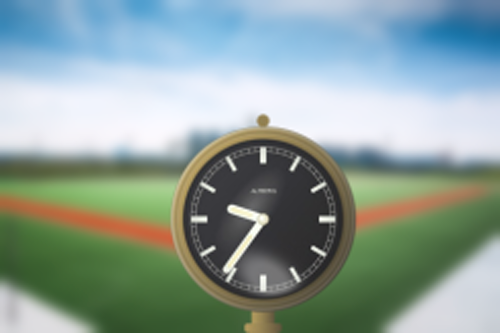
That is h=9 m=36
